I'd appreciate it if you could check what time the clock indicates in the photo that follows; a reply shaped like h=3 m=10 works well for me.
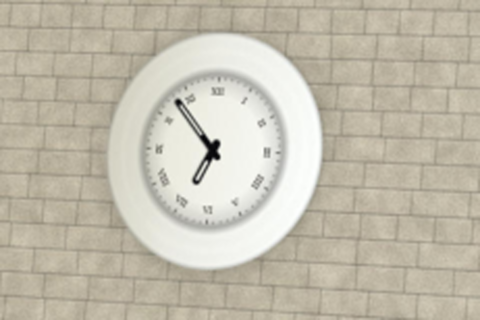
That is h=6 m=53
